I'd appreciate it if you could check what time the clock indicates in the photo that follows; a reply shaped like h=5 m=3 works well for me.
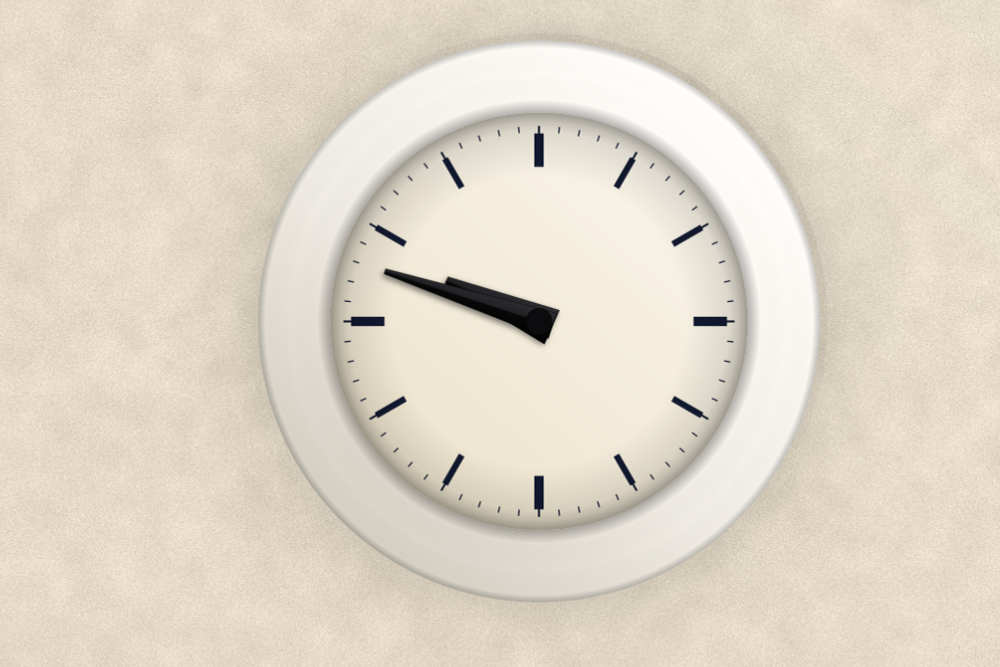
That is h=9 m=48
